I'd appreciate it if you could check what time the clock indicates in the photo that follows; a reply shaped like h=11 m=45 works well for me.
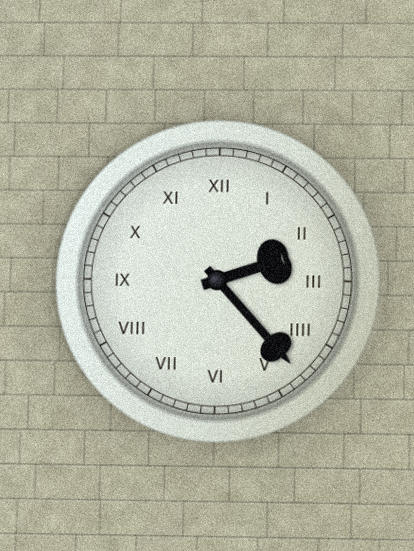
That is h=2 m=23
